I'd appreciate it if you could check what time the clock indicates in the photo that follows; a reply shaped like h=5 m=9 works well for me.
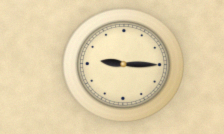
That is h=9 m=15
